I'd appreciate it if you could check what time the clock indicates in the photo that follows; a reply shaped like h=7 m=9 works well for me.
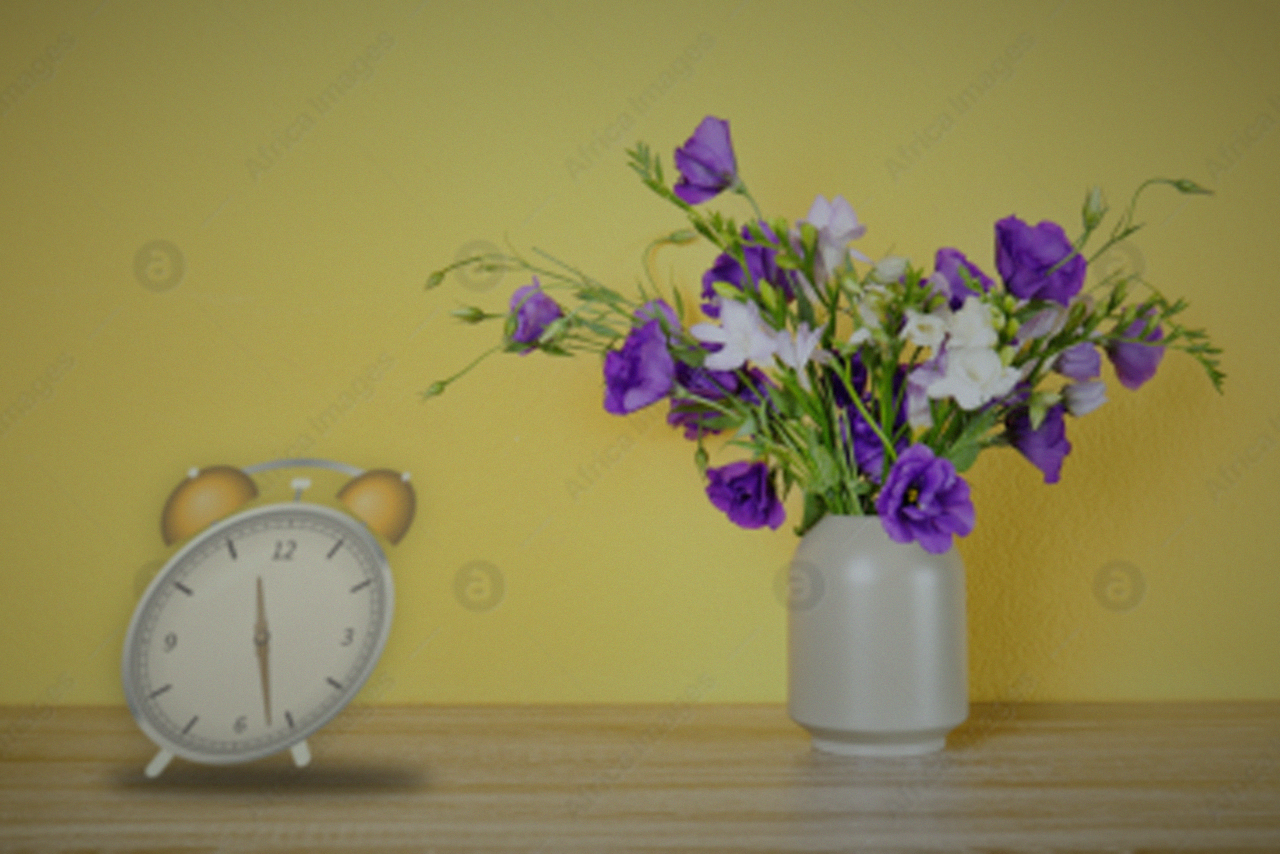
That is h=11 m=27
